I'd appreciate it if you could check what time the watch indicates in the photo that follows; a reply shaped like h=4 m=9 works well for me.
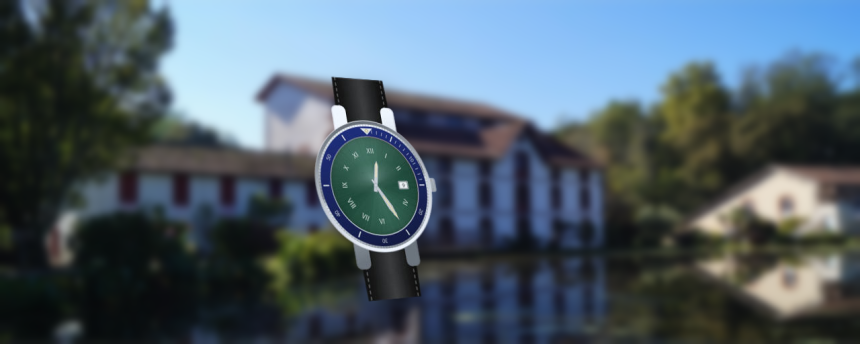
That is h=12 m=25
